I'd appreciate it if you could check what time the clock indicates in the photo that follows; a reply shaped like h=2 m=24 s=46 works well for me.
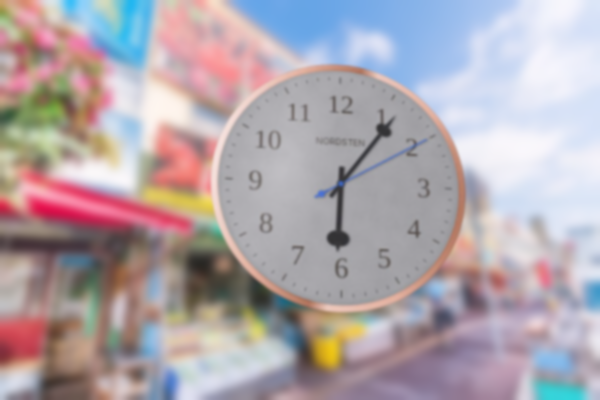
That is h=6 m=6 s=10
